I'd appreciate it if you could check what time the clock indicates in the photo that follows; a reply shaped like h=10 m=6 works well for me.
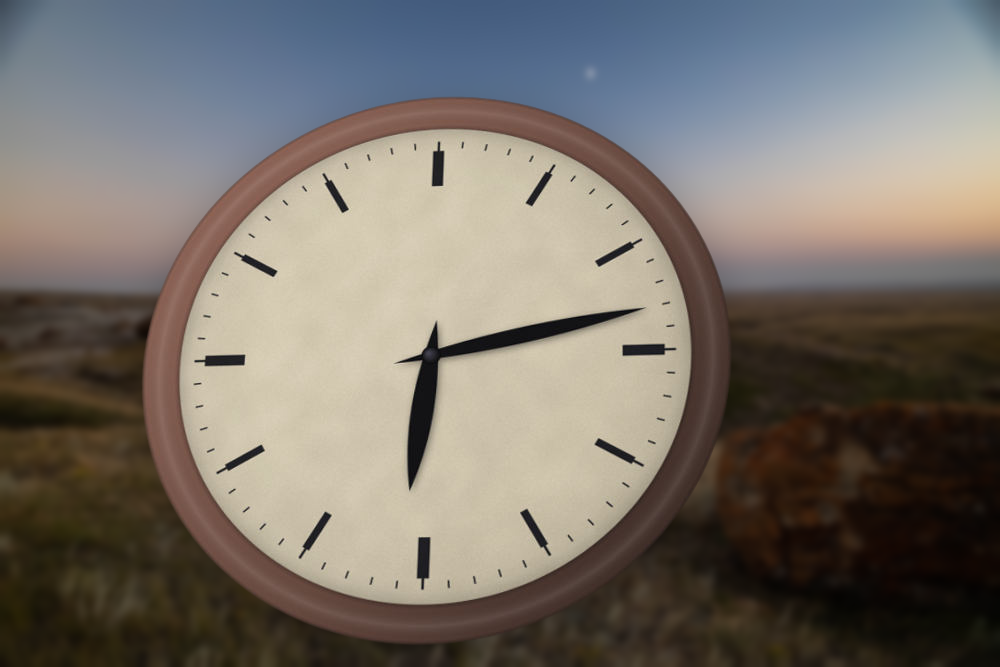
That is h=6 m=13
